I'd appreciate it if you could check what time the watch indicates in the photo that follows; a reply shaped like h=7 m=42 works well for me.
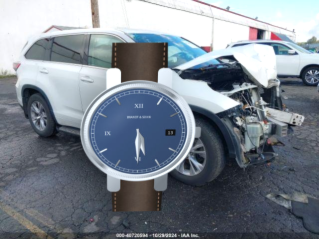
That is h=5 m=30
